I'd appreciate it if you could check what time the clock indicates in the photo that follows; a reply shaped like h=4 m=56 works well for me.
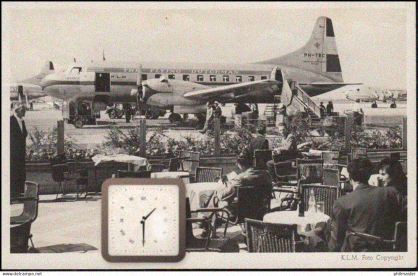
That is h=1 m=30
